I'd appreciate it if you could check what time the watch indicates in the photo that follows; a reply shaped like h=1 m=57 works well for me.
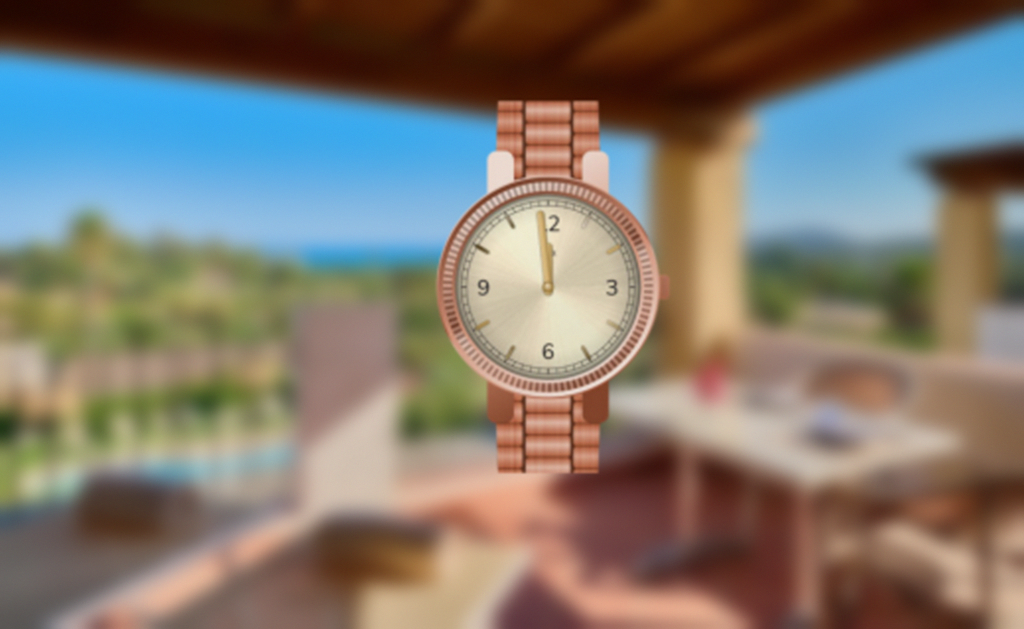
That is h=11 m=59
